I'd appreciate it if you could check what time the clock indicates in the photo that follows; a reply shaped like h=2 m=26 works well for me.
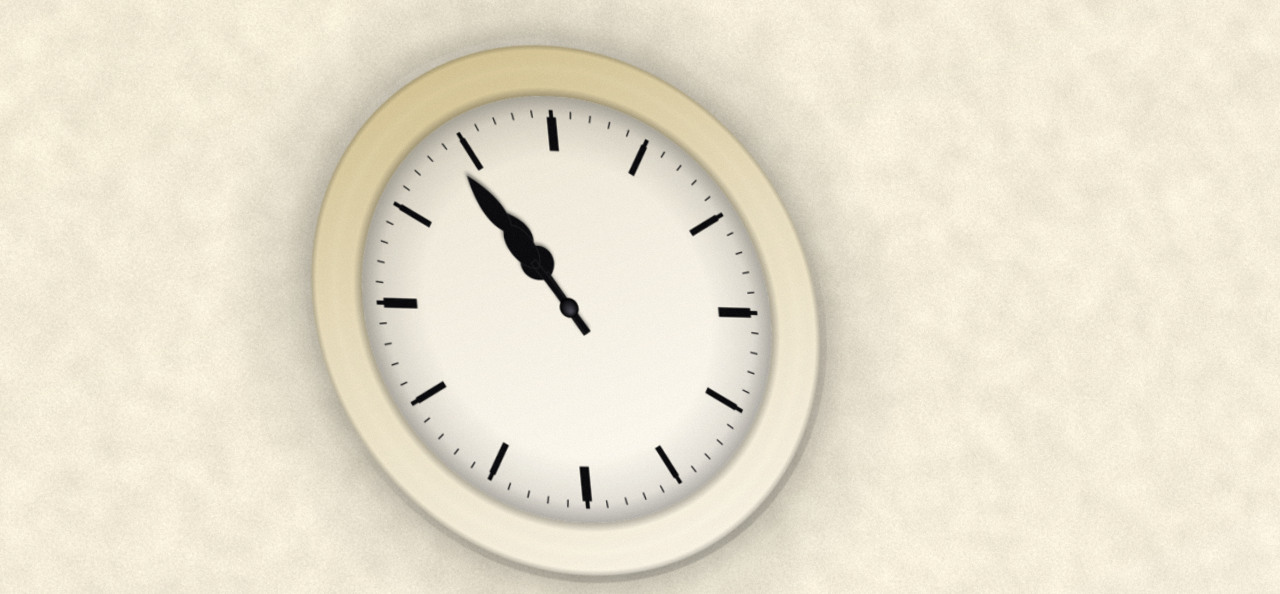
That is h=10 m=54
